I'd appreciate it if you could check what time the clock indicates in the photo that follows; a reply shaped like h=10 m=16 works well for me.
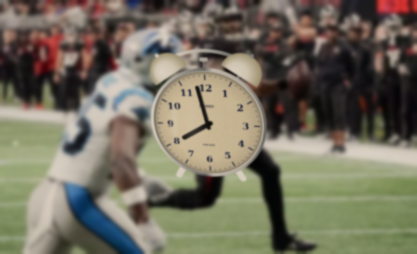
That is h=7 m=58
